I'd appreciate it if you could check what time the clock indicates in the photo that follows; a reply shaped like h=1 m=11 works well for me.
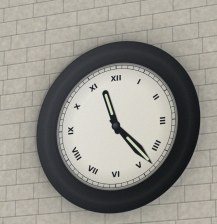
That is h=11 m=23
